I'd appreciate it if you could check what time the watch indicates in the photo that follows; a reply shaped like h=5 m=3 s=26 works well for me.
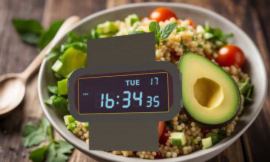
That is h=16 m=34 s=35
